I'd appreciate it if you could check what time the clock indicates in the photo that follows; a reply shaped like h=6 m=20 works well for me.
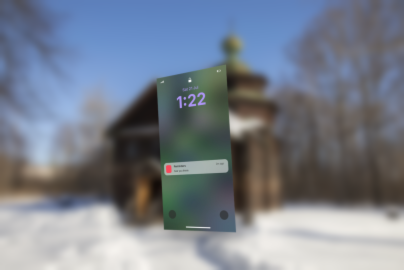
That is h=1 m=22
